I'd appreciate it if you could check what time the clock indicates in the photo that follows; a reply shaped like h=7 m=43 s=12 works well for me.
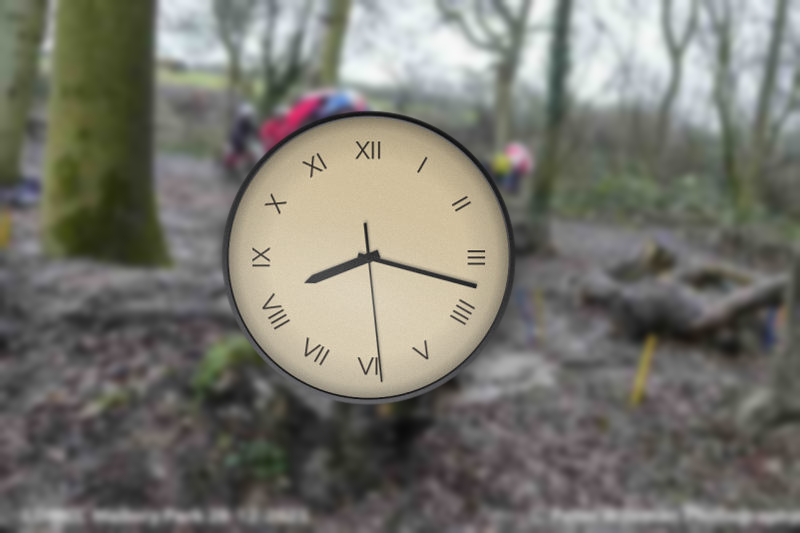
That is h=8 m=17 s=29
